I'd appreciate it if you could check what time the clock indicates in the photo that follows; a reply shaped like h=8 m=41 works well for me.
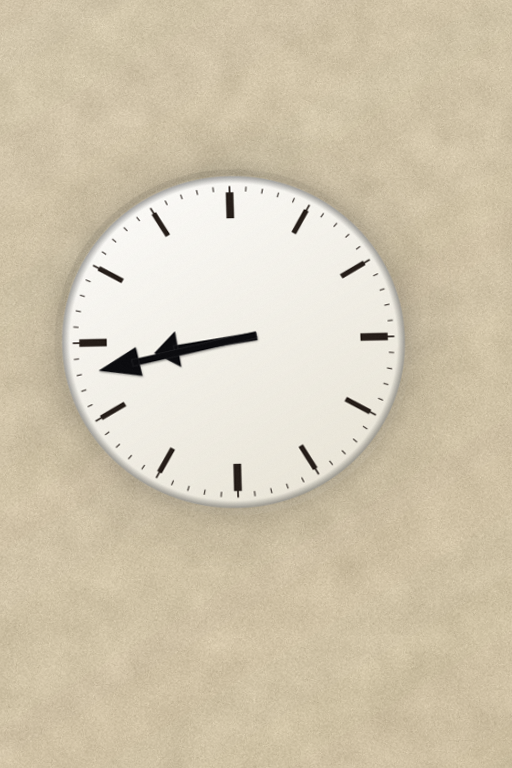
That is h=8 m=43
